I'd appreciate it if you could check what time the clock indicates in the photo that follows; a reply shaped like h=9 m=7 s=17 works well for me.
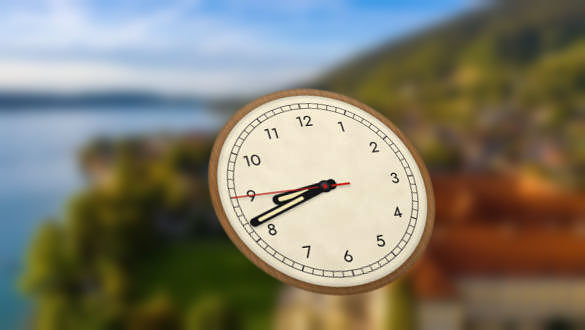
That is h=8 m=41 s=45
